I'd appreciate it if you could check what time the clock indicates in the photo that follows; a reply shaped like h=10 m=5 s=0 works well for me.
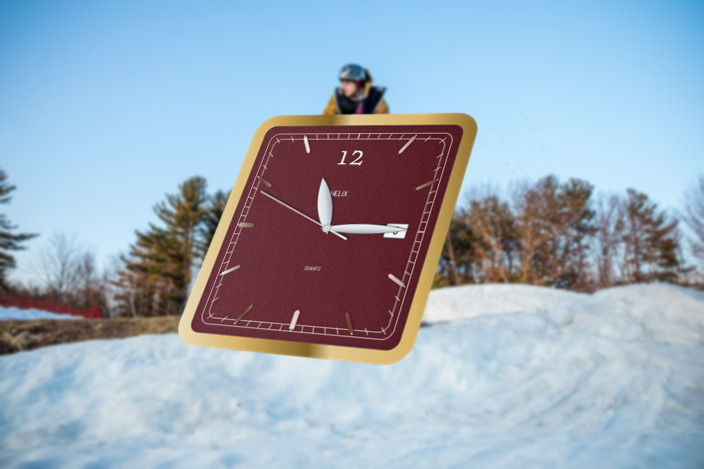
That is h=11 m=14 s=49
